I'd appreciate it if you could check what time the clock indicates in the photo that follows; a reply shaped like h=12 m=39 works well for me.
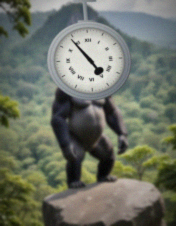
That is h=4 m=54
